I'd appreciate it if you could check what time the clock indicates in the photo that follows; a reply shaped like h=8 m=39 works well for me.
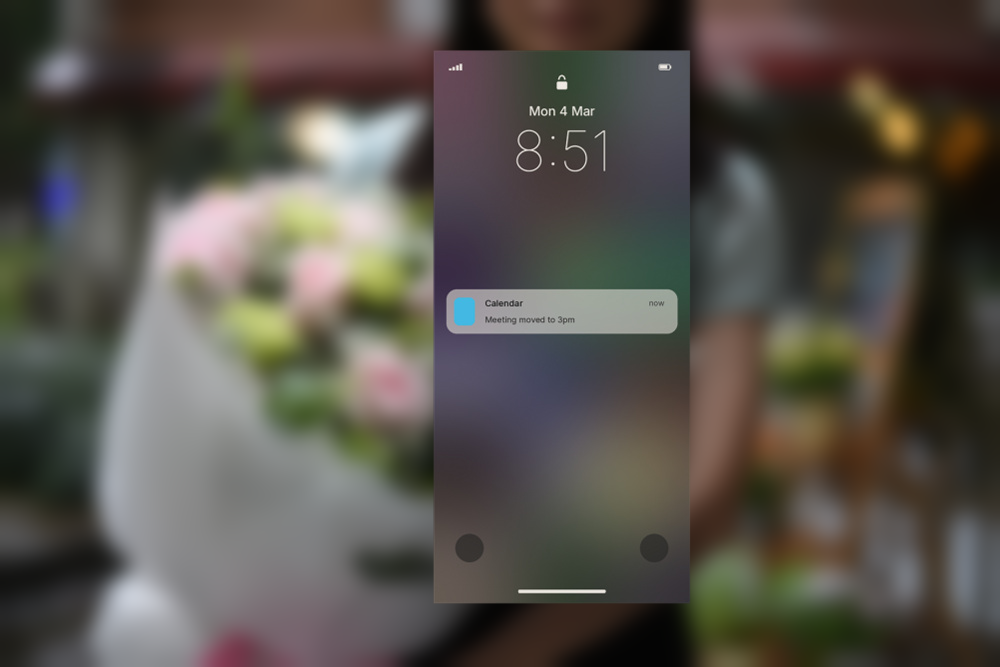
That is h=8 m=51
